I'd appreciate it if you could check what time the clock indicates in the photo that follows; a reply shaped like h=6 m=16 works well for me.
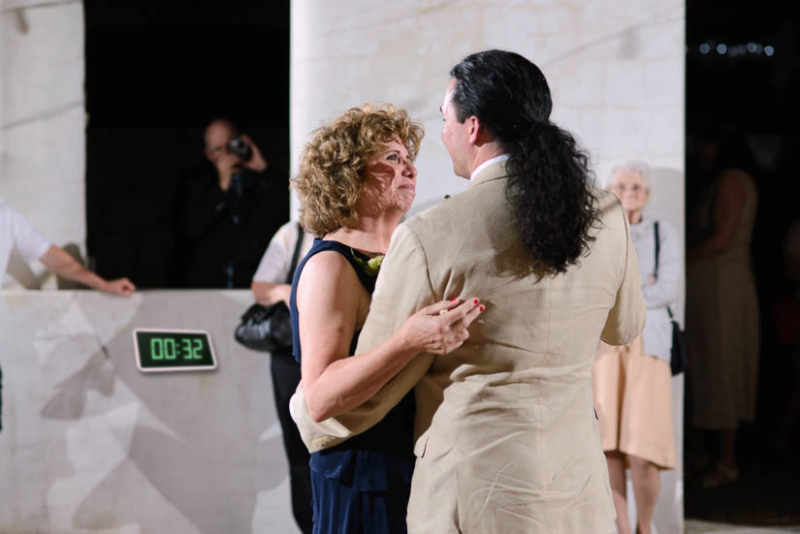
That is h=0 m=32
